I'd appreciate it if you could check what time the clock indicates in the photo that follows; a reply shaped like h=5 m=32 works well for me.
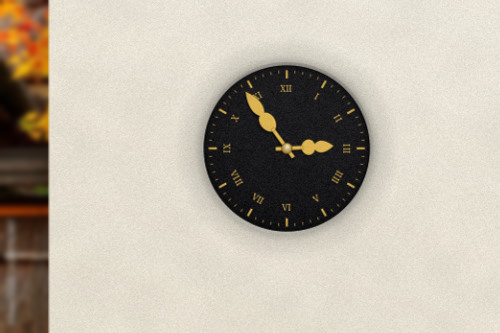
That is h=2 m=54
